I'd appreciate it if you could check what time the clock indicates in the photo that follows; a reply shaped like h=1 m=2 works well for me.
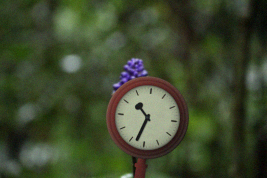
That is h=10 m=33
